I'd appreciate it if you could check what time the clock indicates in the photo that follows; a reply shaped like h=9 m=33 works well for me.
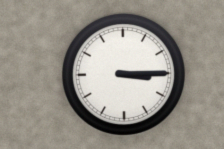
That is h=3 m=15
